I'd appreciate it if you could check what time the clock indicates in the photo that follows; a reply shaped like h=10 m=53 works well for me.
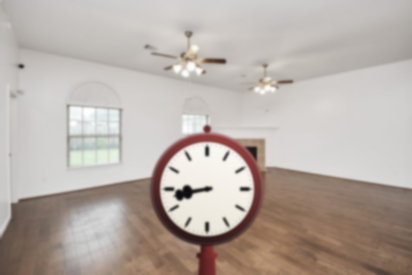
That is h=8 m=43
